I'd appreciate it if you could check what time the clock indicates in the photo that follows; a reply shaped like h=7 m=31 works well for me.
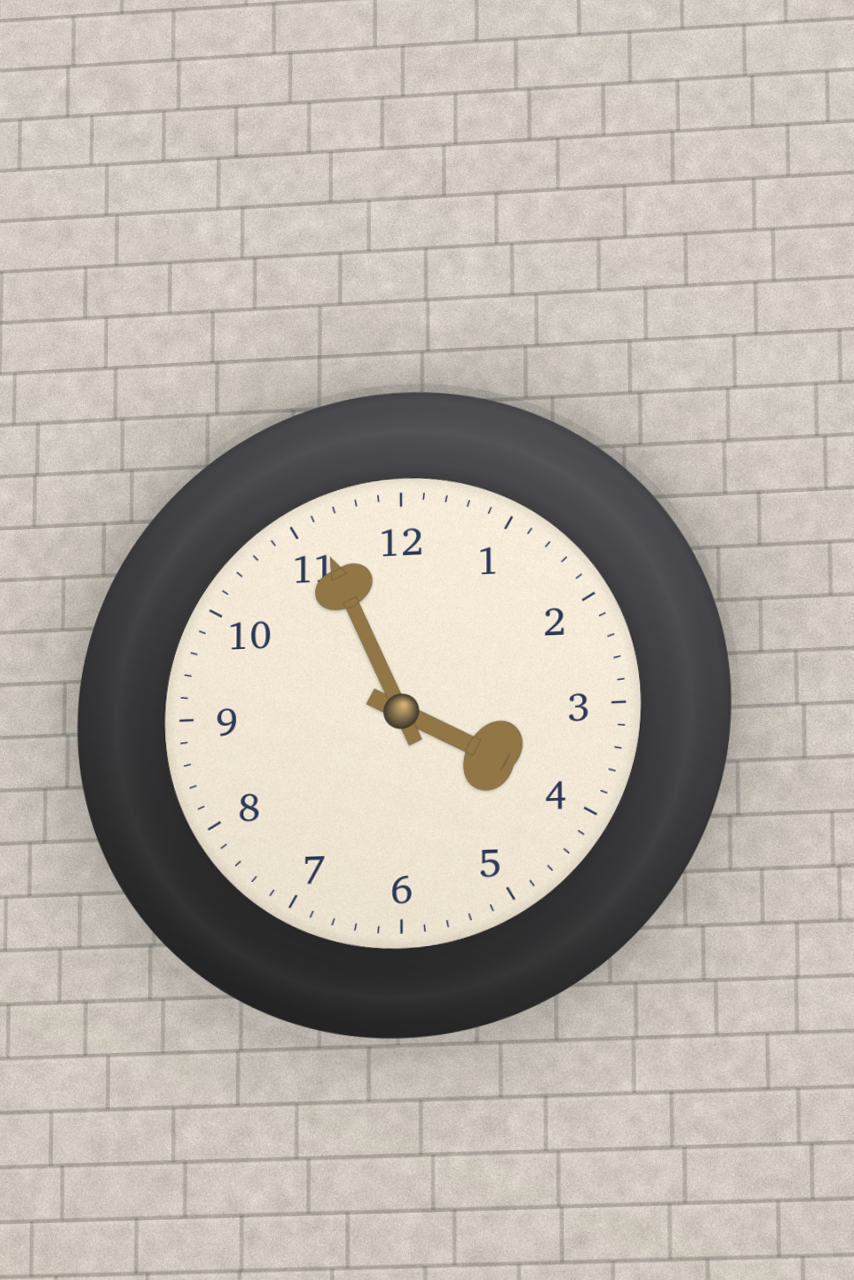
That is h=3 m=56
